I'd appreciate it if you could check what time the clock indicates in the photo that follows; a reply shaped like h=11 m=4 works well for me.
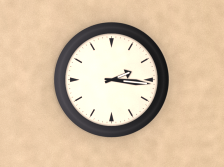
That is h=2 m=16
